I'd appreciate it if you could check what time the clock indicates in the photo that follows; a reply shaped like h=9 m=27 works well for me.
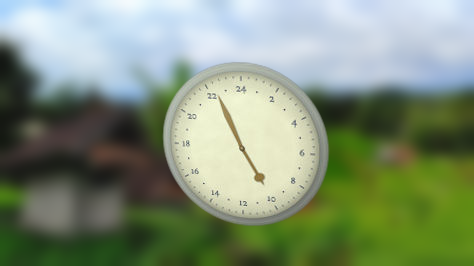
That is h=9 m=56
